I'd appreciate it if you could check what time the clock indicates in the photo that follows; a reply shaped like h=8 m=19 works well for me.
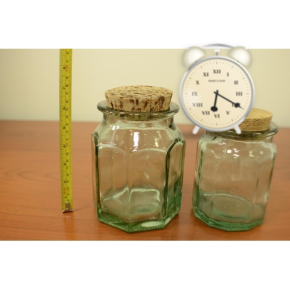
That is h=6 m=20
